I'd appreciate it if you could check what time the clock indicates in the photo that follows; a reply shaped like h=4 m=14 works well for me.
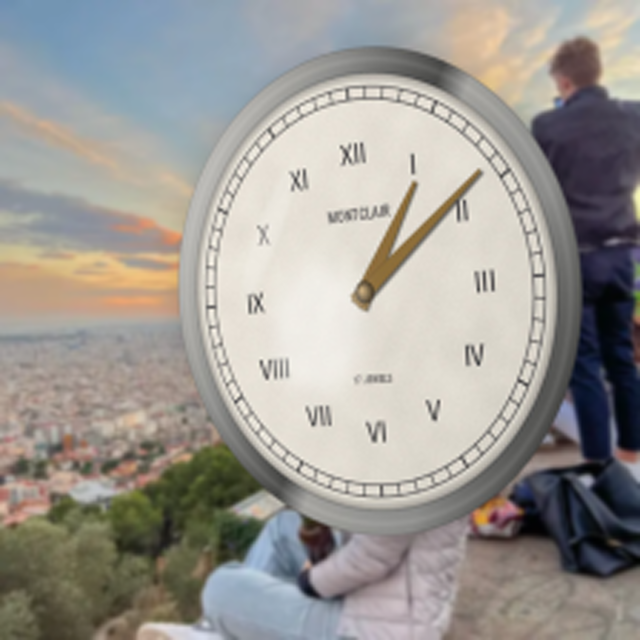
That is h=1 m=9
